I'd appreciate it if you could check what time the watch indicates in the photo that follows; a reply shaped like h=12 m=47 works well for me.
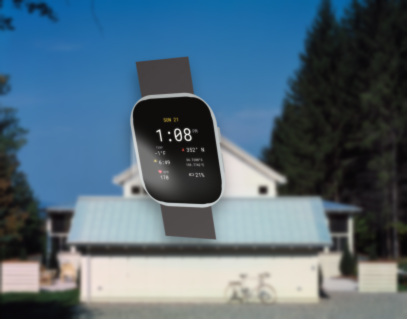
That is h=1 m=8
